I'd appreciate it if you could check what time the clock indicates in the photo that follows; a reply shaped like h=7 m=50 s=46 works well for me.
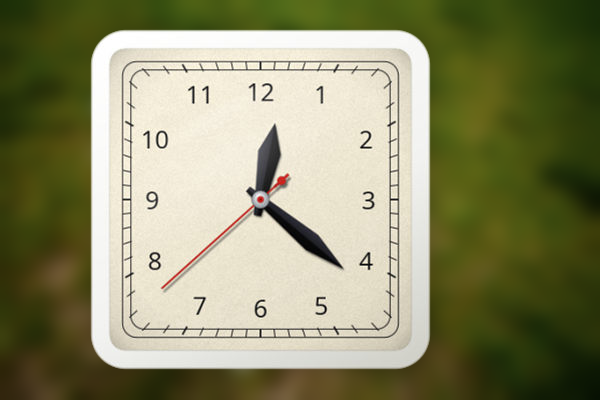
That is h=12 m=21 s=38
